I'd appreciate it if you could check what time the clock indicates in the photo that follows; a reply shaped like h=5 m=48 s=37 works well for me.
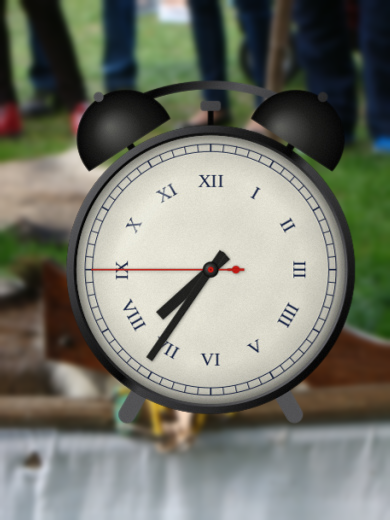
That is h=7 m=35 s=45
